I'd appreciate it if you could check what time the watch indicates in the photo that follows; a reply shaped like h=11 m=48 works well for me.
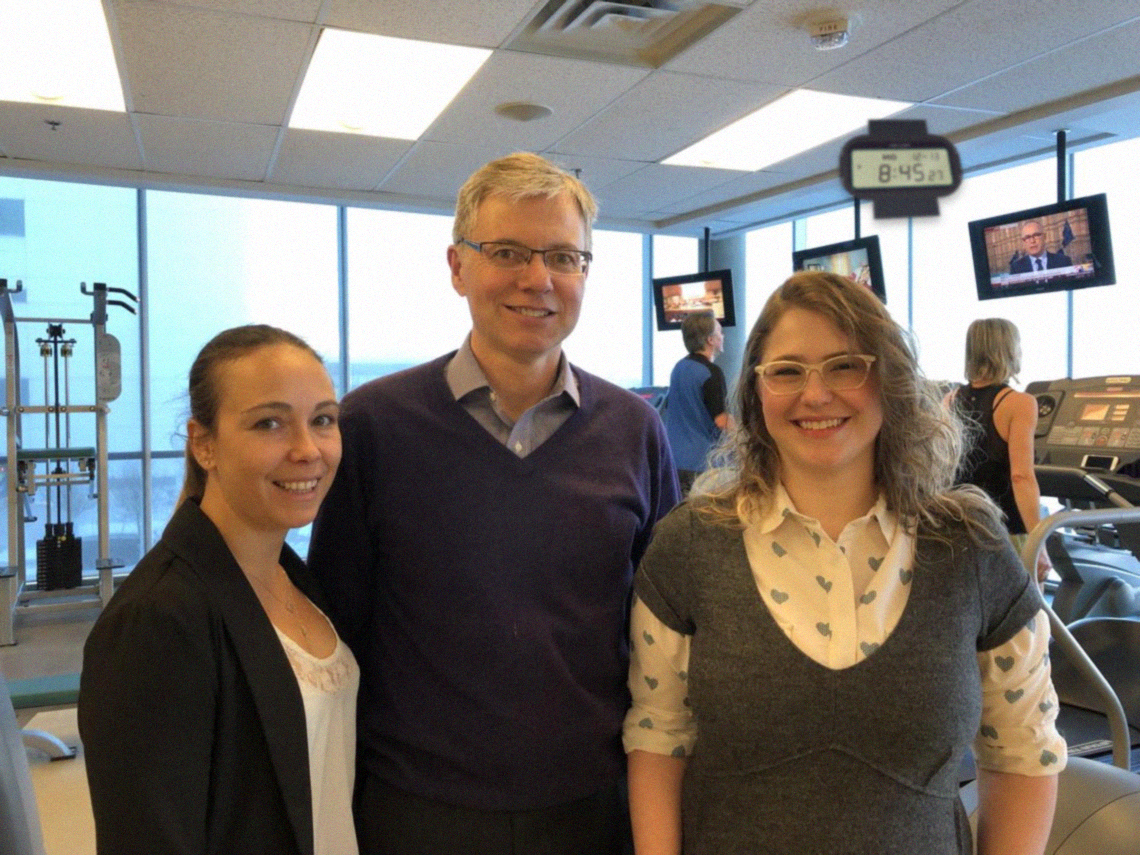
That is h=8 m=45
